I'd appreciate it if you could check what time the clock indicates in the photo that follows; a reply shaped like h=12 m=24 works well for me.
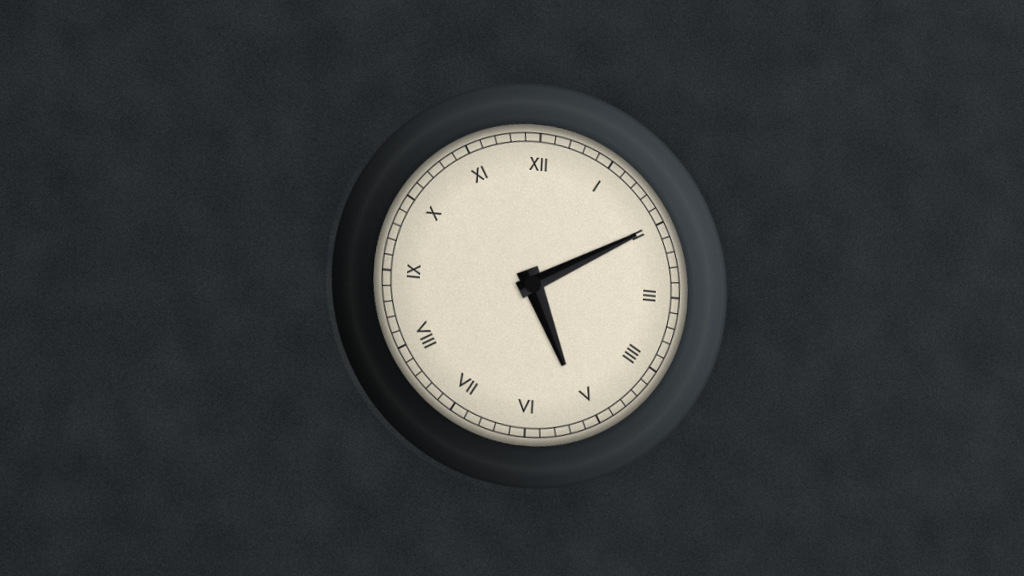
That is h=5 m=10
